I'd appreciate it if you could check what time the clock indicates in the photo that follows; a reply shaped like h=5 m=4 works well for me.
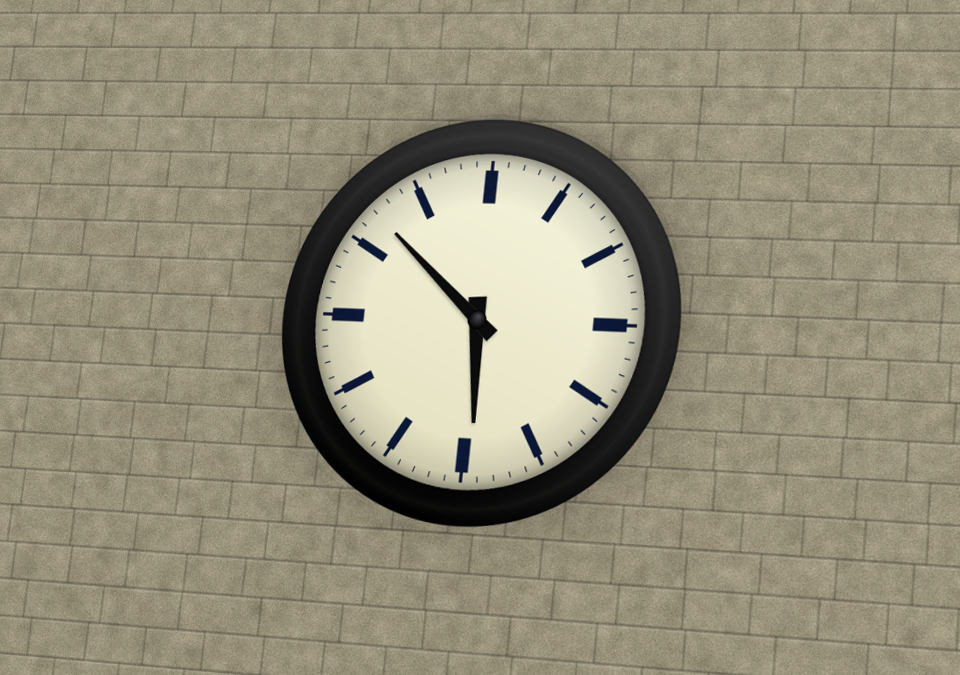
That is h=5 m=52
